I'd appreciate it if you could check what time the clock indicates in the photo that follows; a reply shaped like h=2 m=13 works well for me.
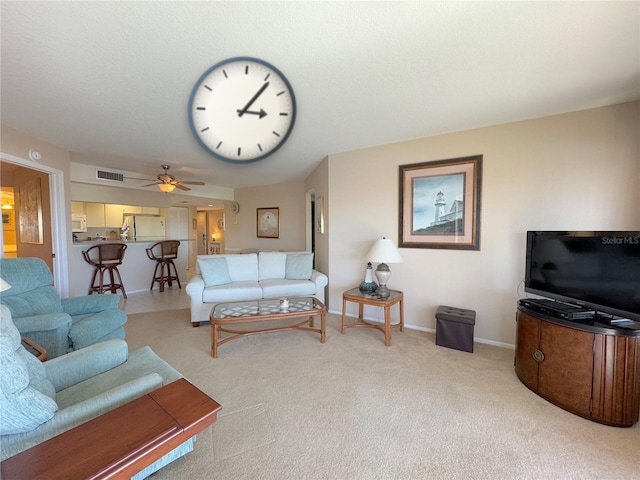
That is h=3 m=6
